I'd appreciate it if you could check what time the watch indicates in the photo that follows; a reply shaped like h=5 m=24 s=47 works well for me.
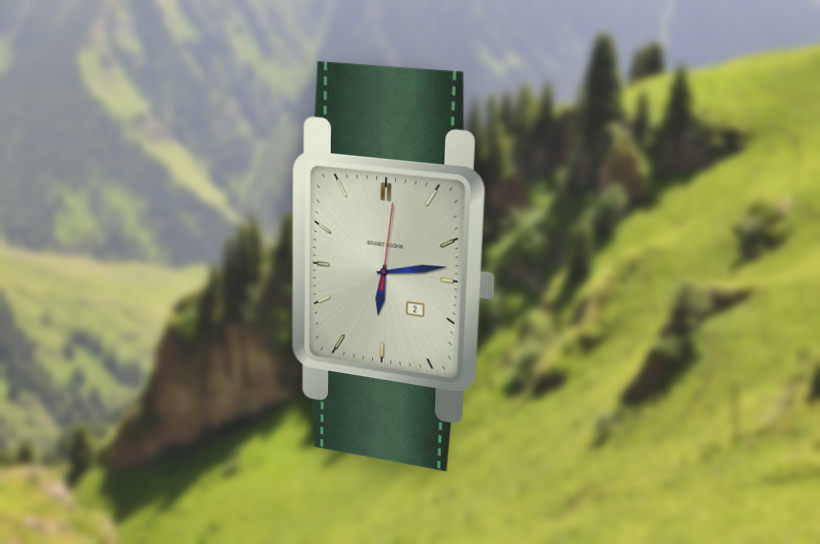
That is h=6 m=13 s=1
